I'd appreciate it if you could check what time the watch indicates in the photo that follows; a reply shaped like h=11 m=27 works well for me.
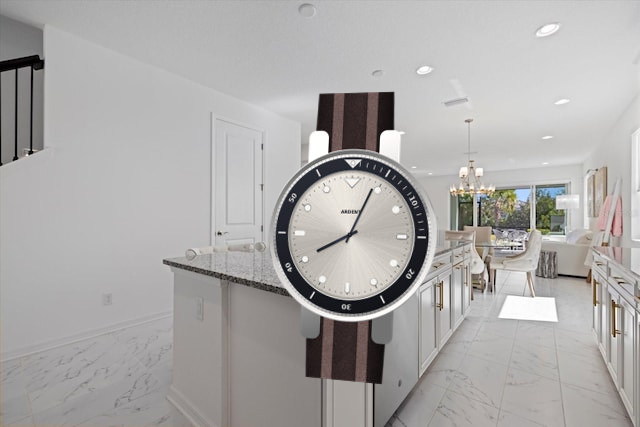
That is h=8 m=4
